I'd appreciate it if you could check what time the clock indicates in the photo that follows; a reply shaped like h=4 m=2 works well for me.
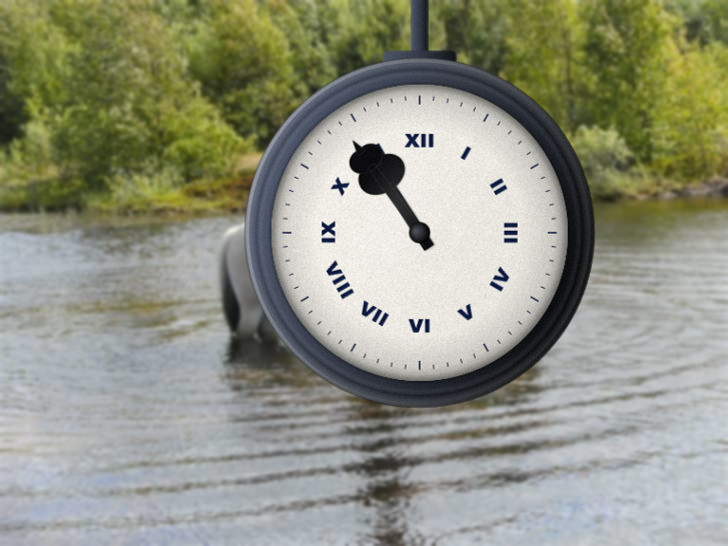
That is h=10 m=54
